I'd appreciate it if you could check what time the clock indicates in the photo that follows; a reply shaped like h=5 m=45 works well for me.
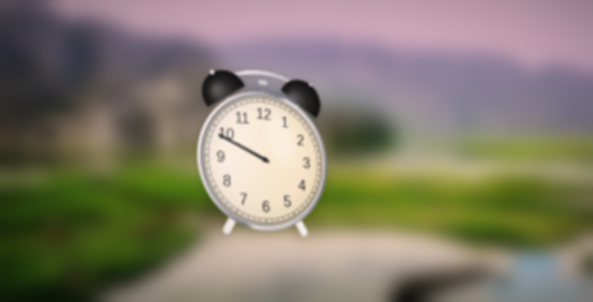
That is h=9 m=49
